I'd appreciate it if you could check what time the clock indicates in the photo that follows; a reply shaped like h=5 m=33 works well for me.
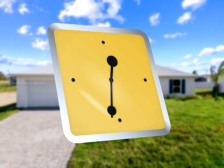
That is h=12 m=32
